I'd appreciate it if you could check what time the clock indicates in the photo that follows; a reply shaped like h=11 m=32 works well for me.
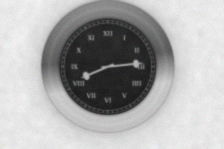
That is h=8 m=14
